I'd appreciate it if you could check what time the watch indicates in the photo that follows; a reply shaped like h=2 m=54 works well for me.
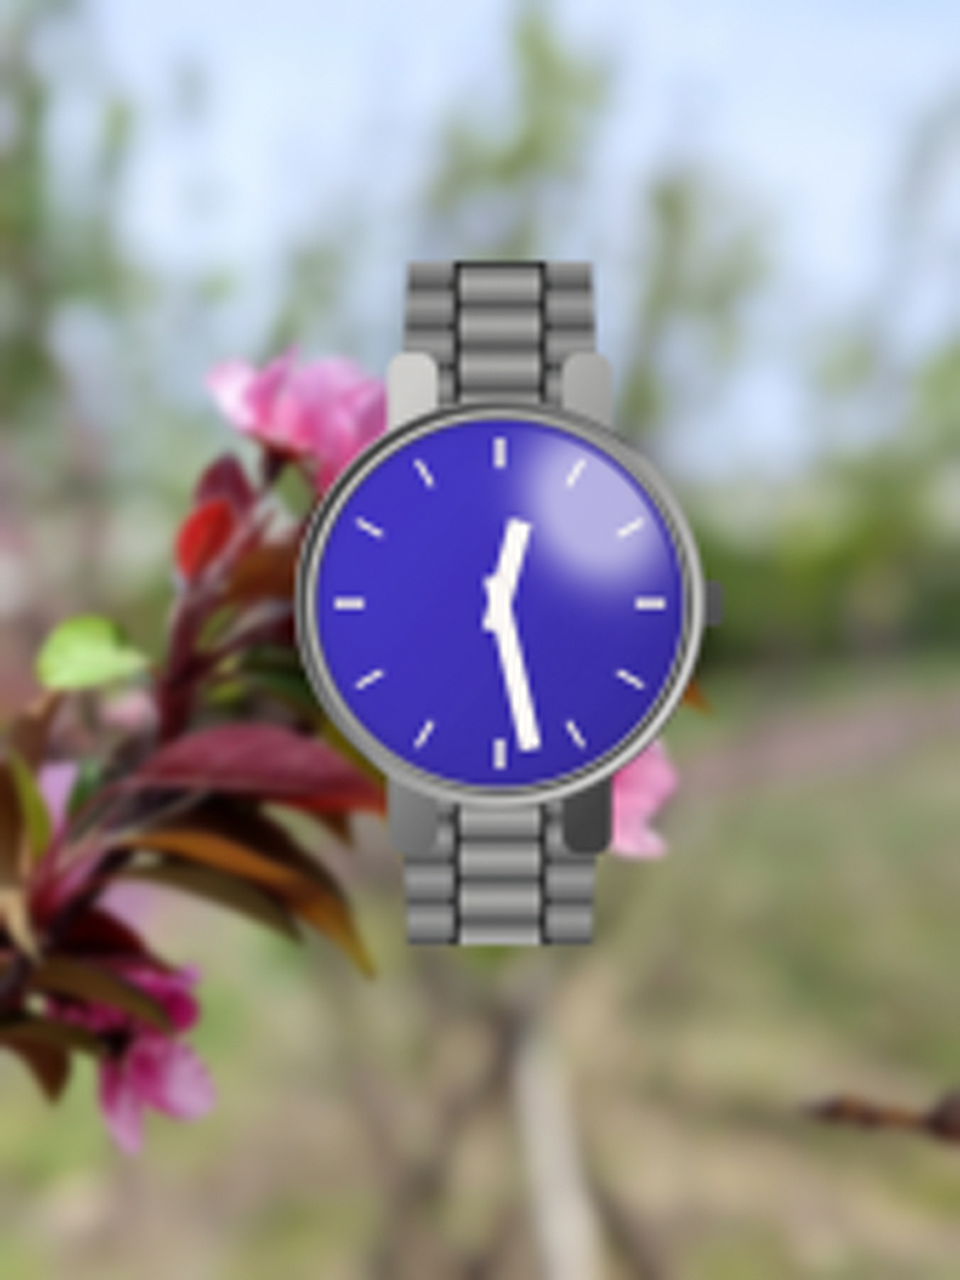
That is h=12 m=28
